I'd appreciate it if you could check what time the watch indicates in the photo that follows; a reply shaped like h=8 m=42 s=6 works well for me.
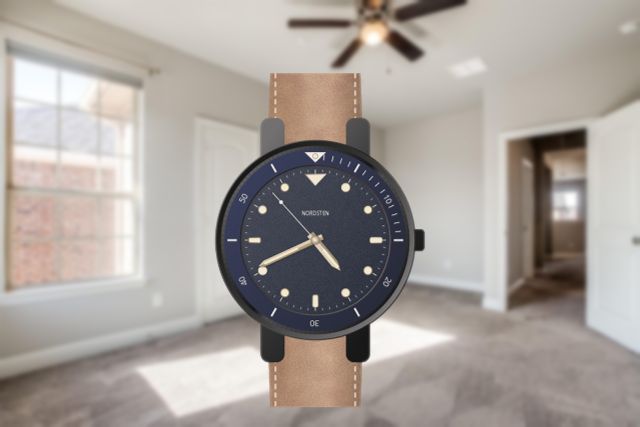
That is h=4 m=40 s=53
